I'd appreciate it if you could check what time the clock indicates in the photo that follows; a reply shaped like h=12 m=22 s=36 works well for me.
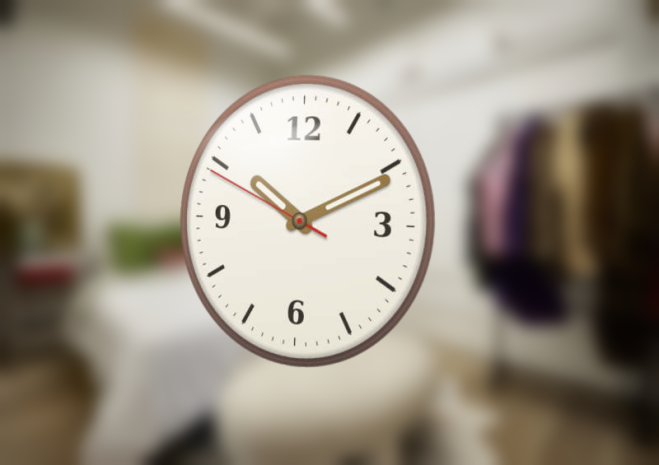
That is h=10 m=10 s=49
